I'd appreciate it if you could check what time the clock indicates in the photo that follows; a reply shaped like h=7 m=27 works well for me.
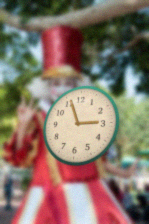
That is h=2 m=56
